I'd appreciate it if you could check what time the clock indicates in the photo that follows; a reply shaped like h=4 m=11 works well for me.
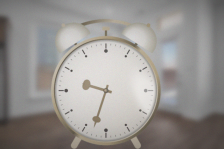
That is h=9 m=33
